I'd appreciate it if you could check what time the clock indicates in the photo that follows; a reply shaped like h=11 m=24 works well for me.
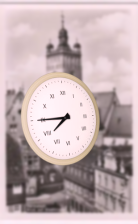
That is h=7 m=45
